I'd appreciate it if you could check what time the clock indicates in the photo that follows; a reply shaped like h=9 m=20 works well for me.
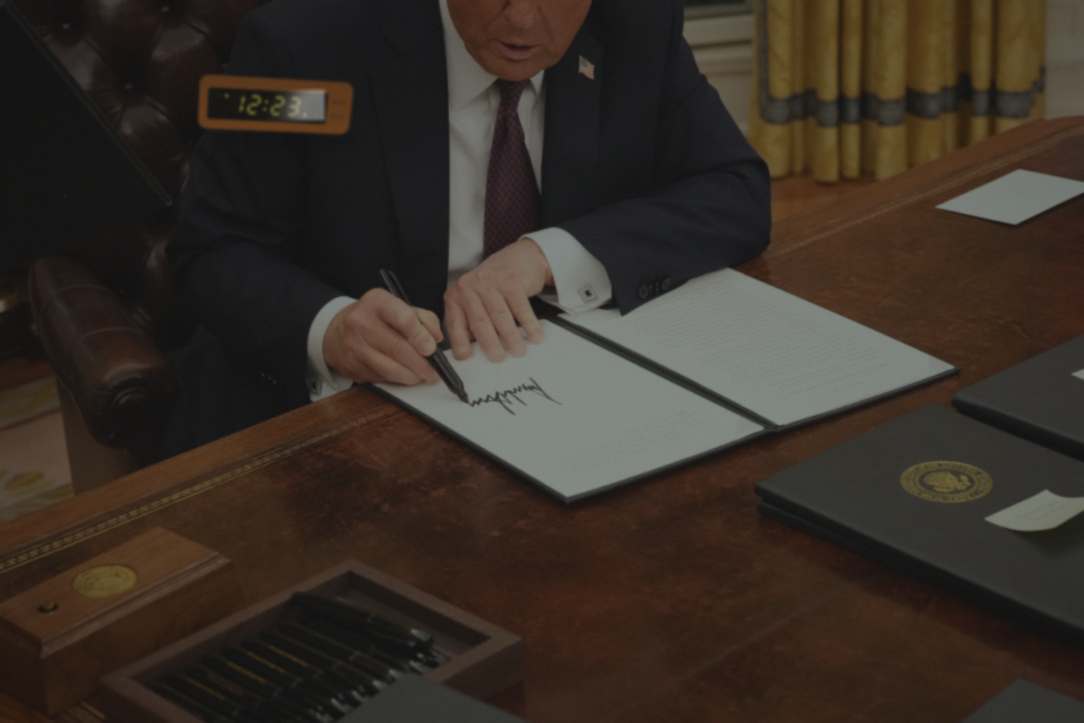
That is h=12 m=23
